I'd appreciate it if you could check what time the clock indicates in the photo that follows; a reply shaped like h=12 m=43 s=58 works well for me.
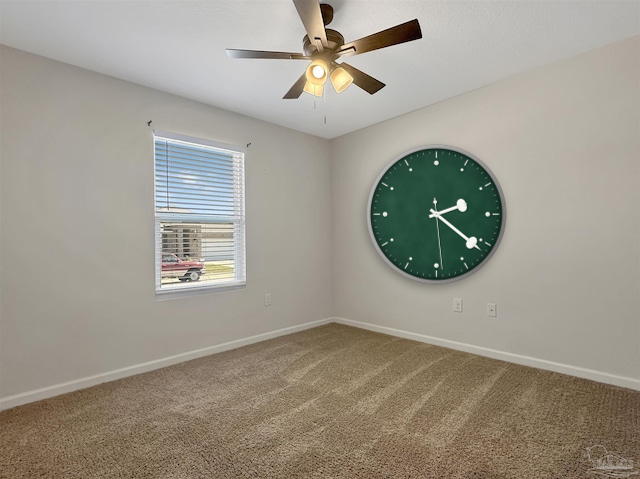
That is h=2 m=21 s=29
